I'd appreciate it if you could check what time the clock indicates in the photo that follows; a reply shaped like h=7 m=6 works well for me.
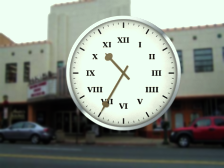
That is h=10 m=35
